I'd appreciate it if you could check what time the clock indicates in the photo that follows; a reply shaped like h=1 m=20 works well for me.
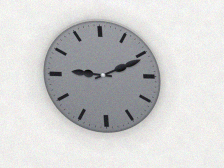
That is h=9 m=11
